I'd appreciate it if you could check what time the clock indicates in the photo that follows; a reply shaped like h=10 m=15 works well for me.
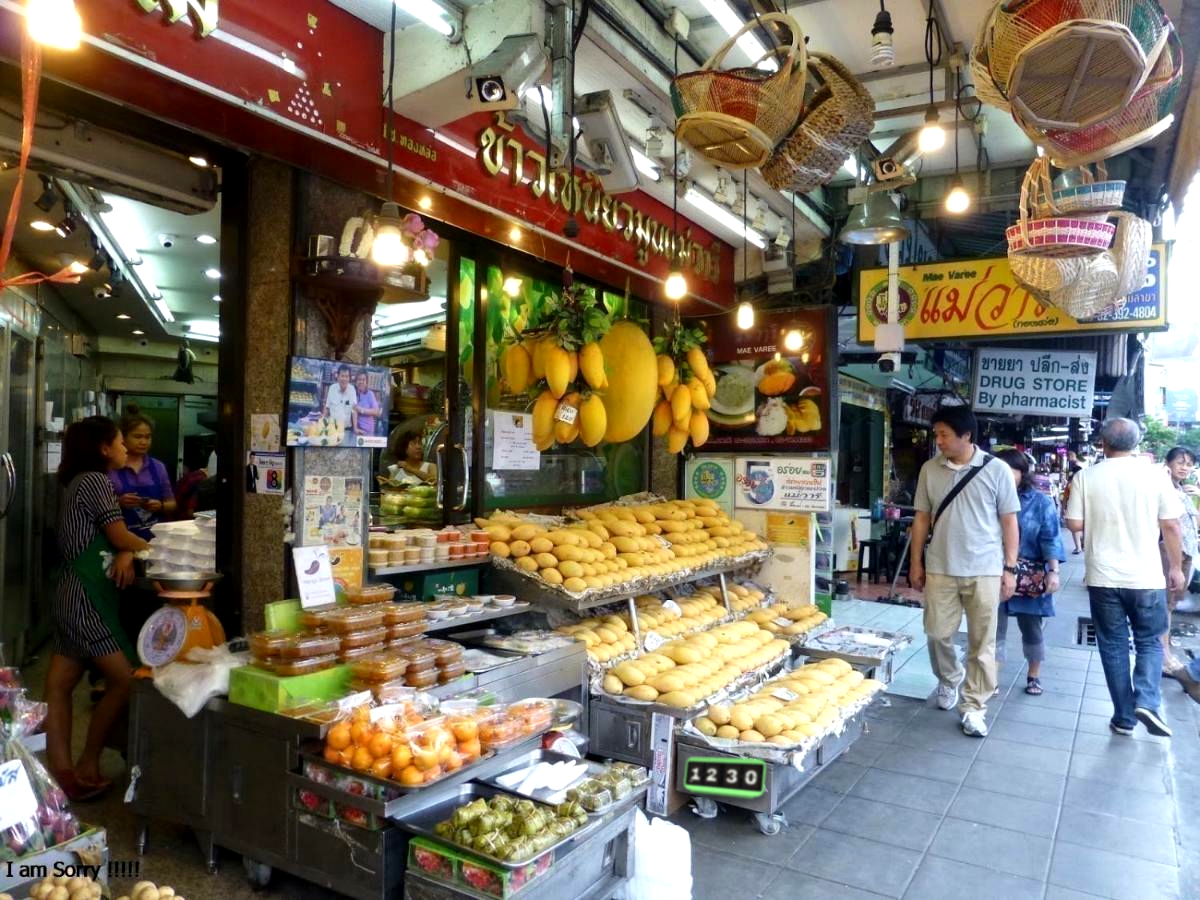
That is h=12 m=30
